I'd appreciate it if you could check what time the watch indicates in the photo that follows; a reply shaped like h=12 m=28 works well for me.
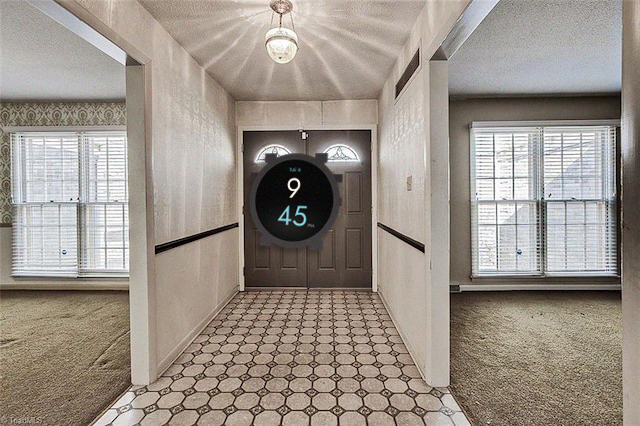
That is h=9 m=45
